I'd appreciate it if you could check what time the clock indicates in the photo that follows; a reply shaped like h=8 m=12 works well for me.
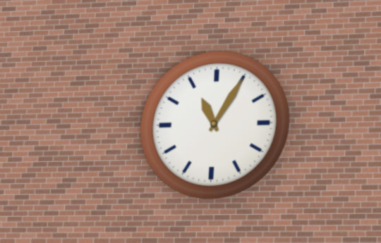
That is h=11 m=5
